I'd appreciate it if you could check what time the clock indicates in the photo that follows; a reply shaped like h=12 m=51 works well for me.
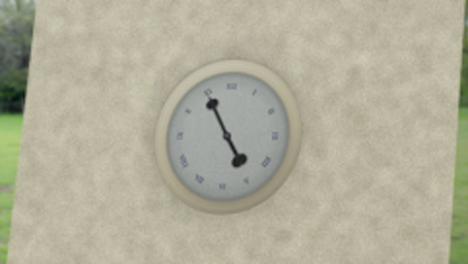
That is h=4 m=55
